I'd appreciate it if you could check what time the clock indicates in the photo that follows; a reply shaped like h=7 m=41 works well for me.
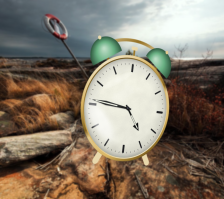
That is h=4 m=46
